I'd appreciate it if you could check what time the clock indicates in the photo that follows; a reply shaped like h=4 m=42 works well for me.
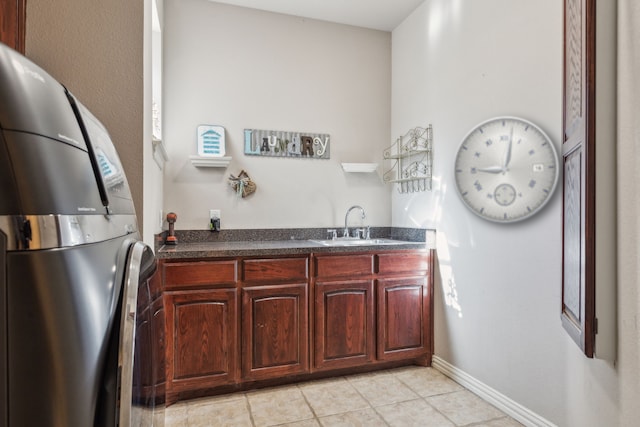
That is h=9 m=2
